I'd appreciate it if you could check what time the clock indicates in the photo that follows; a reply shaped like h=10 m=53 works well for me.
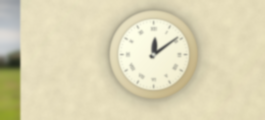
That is h=12 m=9
